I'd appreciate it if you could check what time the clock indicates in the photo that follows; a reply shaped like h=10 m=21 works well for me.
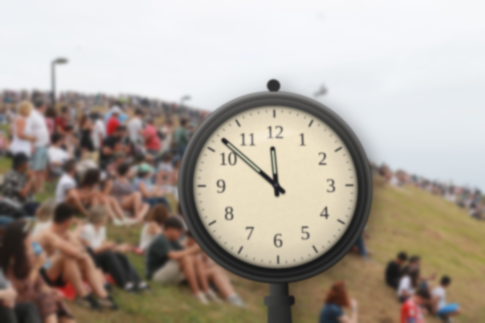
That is h=11 m=52
